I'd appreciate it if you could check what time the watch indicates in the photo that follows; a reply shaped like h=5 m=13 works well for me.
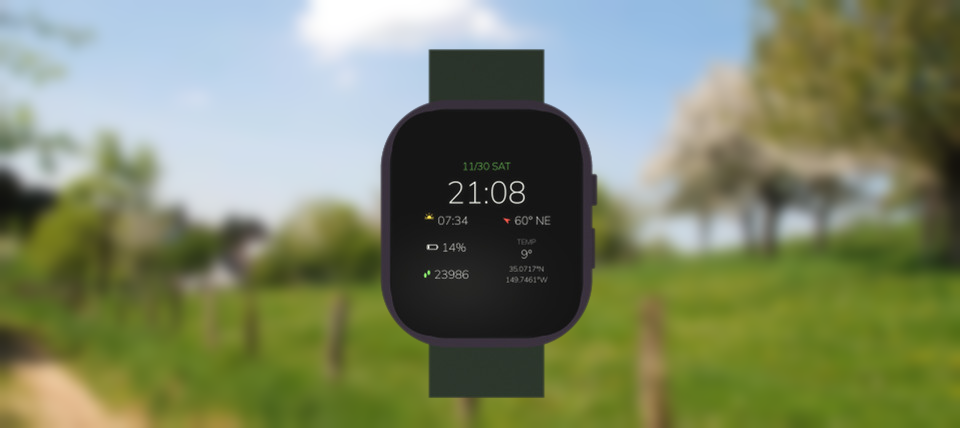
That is h=21 m=8
